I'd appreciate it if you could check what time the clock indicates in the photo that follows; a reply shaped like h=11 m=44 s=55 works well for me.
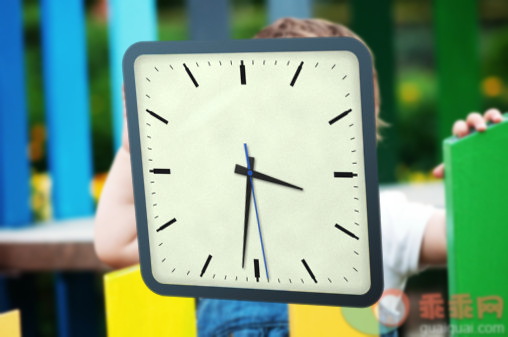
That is h=3 m=31 s=29
